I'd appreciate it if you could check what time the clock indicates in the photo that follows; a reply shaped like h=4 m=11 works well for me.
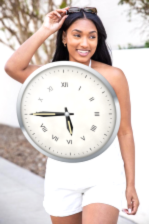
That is h=5 m=45
